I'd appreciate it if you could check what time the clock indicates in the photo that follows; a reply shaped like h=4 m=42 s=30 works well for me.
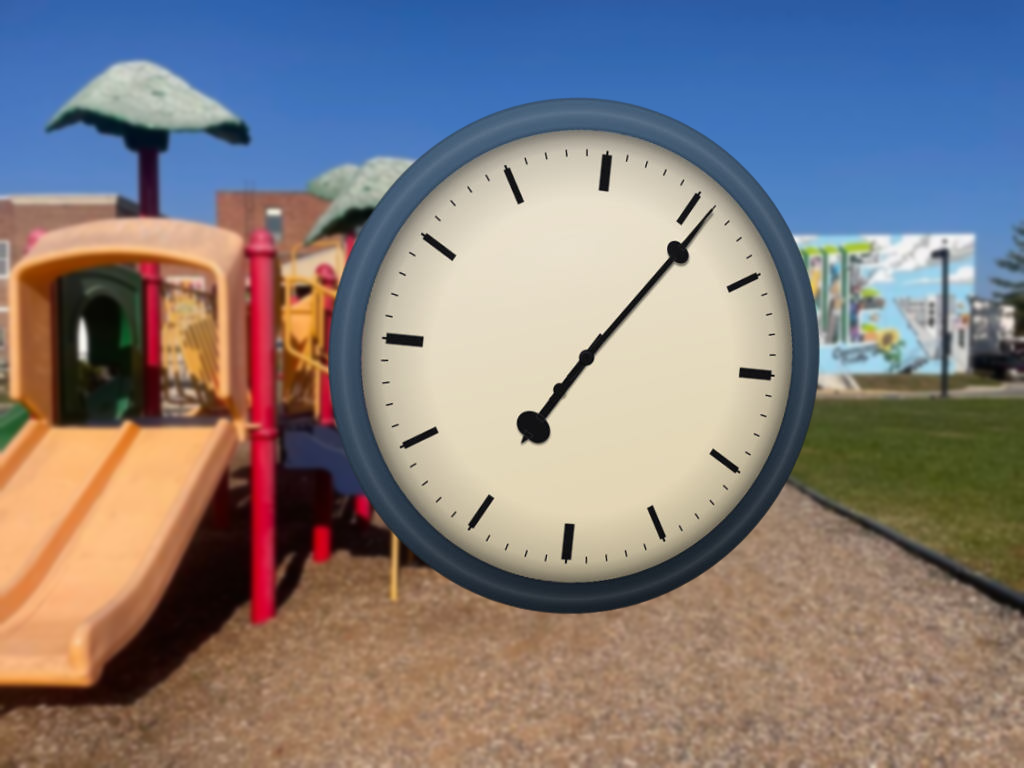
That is h=7 m=6 s=6
